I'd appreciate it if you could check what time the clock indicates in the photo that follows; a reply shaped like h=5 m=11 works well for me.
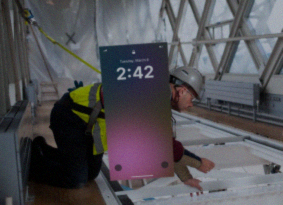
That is h=2 m=42
